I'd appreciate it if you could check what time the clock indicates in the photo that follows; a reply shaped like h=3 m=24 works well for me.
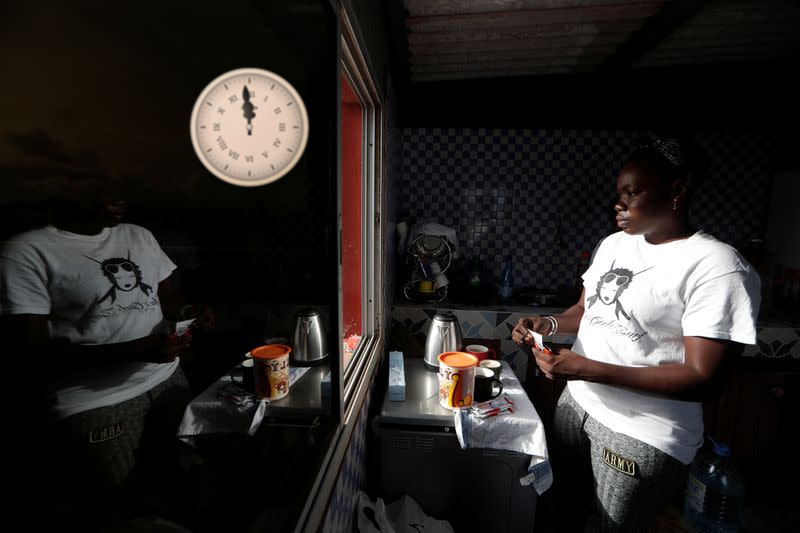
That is h=11 m=59
